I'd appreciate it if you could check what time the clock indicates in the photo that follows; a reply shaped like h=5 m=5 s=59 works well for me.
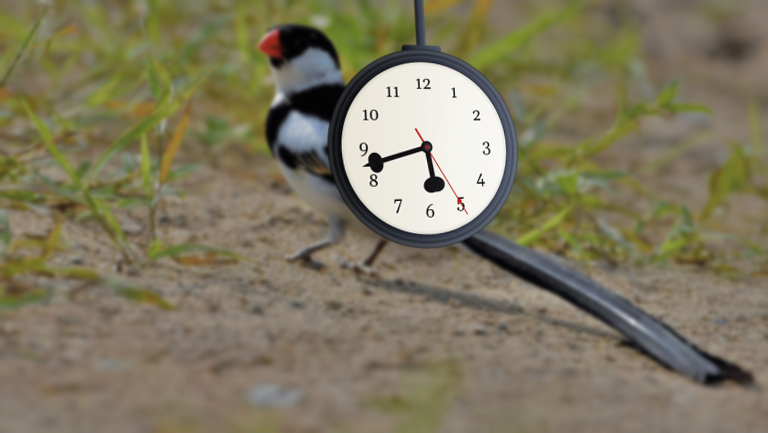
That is h=5 m=42 s=25
